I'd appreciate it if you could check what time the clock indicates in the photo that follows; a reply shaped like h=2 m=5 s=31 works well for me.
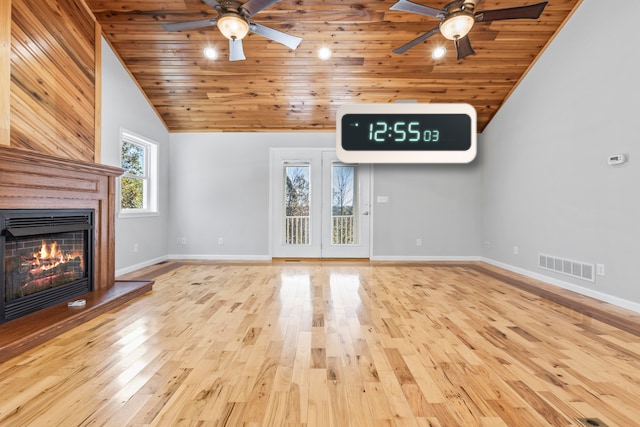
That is h=12 m=55 s=3
